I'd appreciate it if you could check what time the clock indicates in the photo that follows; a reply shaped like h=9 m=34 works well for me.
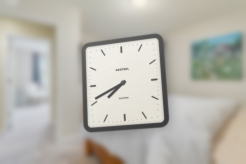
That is h=7 m=41
